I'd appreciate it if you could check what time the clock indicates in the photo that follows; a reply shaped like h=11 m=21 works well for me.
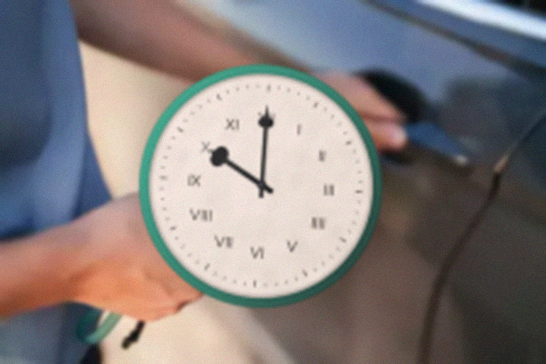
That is h=10 m=0
